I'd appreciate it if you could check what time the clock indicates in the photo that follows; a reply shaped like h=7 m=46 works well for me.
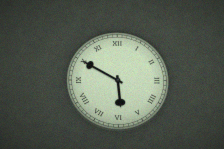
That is h=5 m=50
